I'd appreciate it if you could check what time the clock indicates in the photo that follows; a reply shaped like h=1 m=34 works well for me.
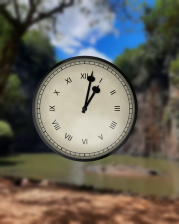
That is h=1 m=2
